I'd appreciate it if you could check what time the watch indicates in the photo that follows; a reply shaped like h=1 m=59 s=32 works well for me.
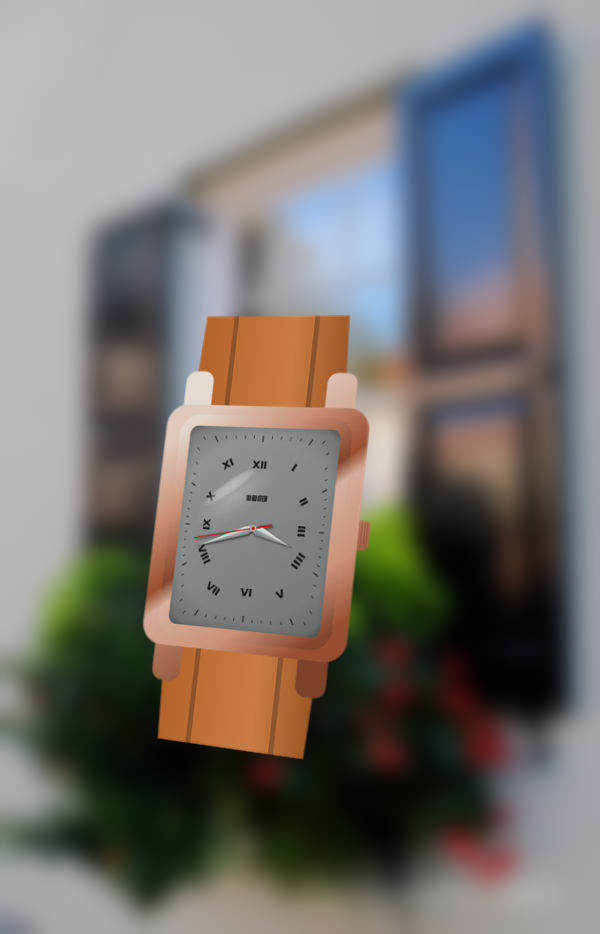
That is h=3 m=41 s=43
